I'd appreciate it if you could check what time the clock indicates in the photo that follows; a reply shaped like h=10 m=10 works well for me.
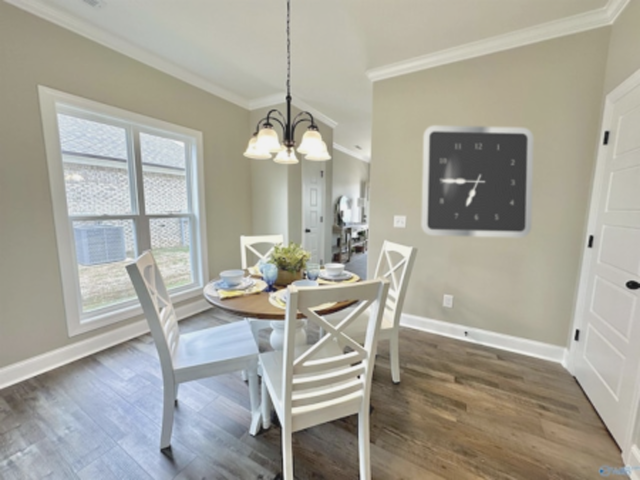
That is h=6 m=45
